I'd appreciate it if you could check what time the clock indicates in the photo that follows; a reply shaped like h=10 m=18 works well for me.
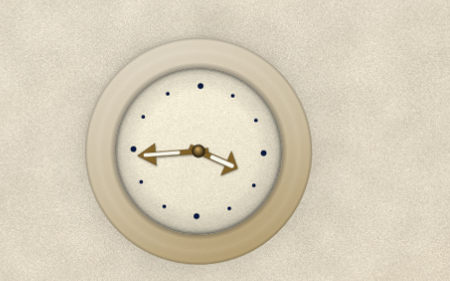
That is h=3 m=44
